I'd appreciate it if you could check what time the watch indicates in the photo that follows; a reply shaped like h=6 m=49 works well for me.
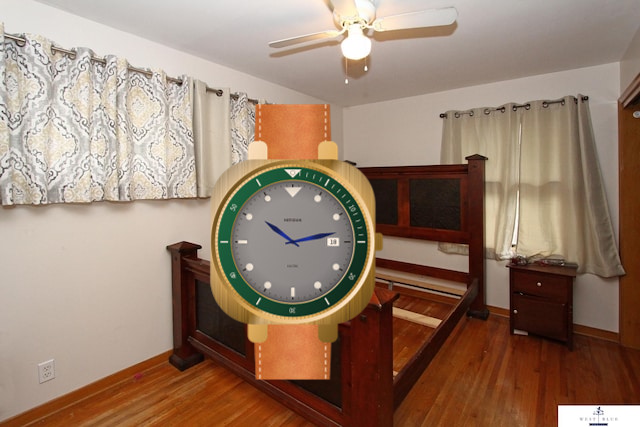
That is h=10 m=13
